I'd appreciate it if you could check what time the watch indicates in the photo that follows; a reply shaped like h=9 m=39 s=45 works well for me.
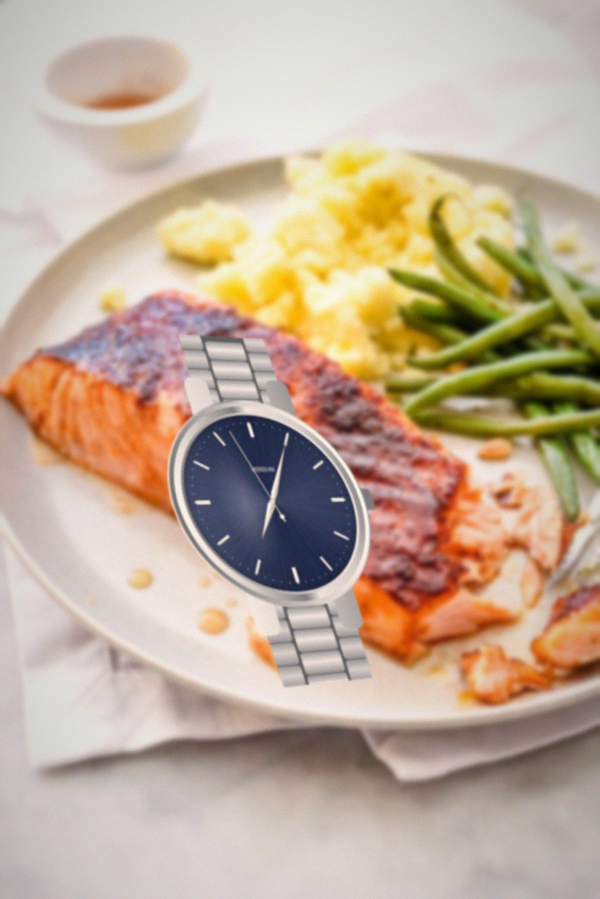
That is h=7 m=4 s=57
